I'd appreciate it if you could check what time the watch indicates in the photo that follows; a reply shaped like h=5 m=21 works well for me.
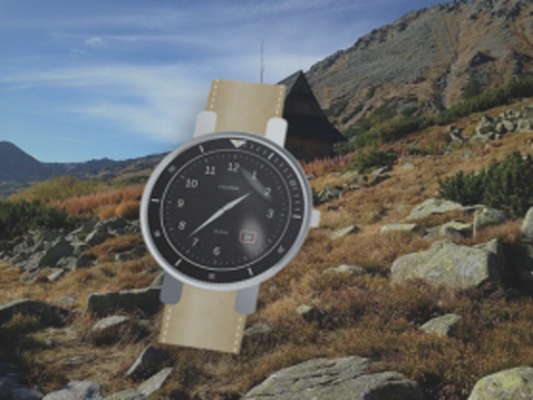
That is h=1 m=37
